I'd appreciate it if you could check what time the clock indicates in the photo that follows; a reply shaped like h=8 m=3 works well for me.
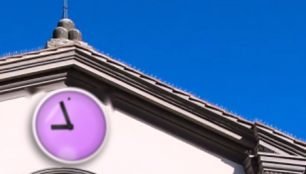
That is h=8 m=57
